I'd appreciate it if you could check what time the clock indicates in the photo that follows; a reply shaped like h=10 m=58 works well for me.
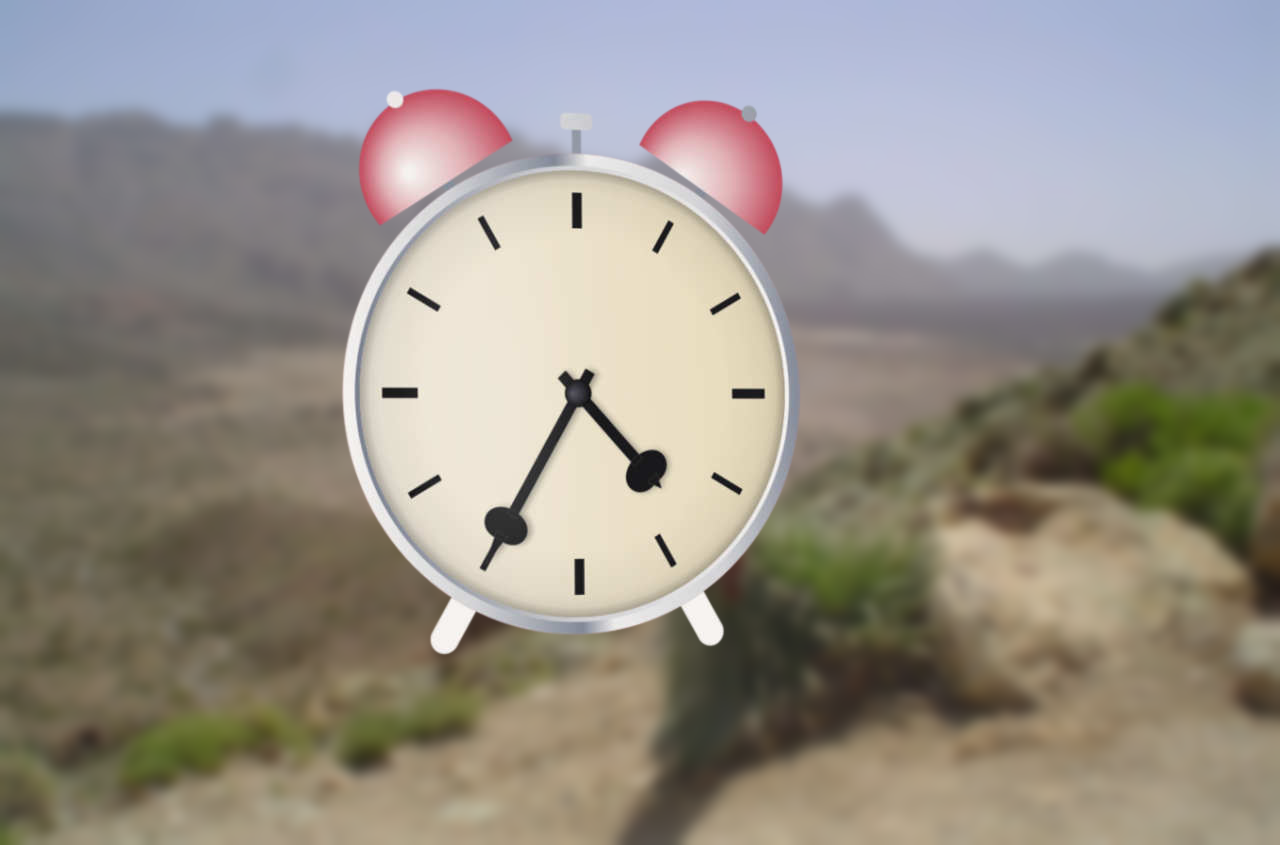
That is h=4 m=35
